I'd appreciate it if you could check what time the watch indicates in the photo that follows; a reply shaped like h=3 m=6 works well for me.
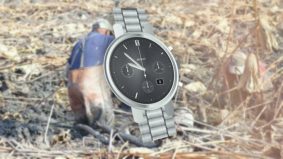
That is h=9 m=53
